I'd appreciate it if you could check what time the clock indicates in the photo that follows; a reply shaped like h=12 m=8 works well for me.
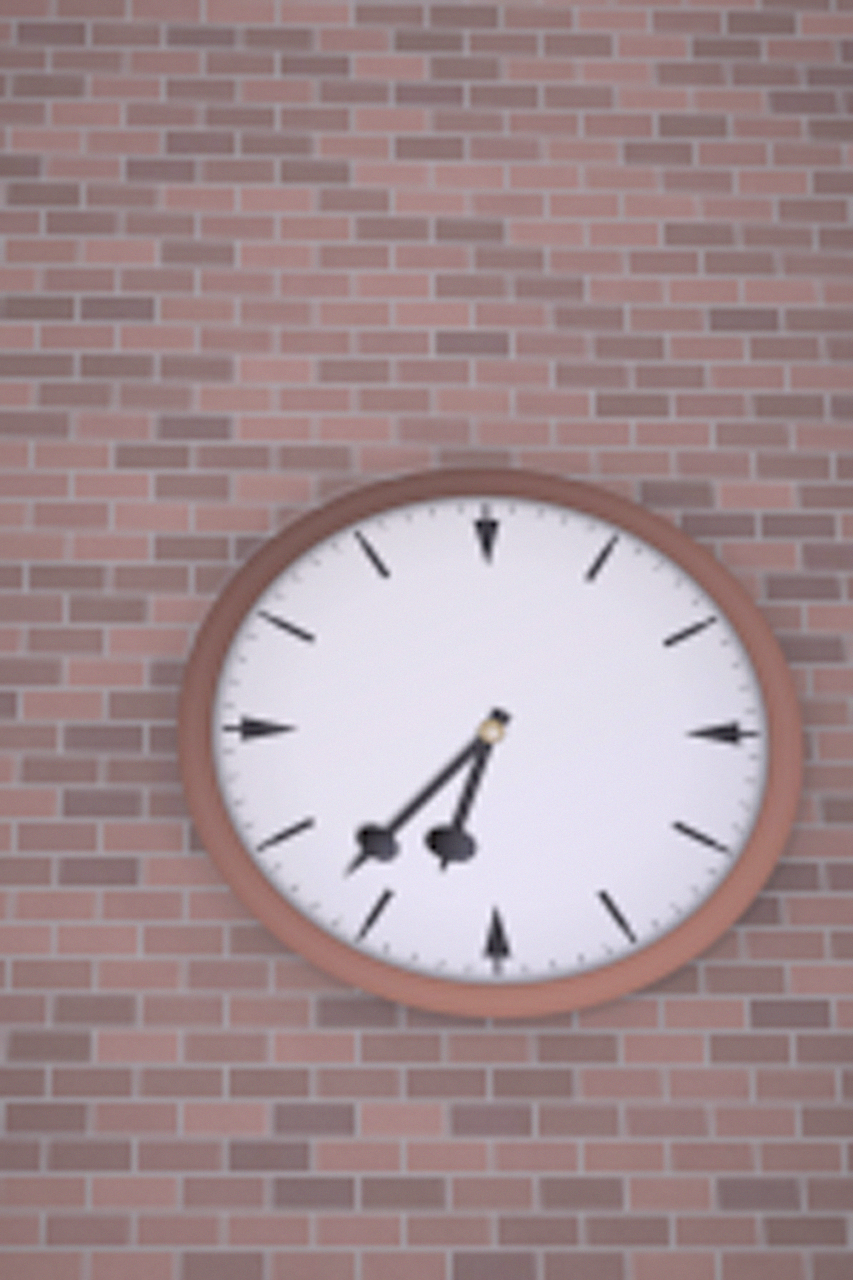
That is h=6 m=37
